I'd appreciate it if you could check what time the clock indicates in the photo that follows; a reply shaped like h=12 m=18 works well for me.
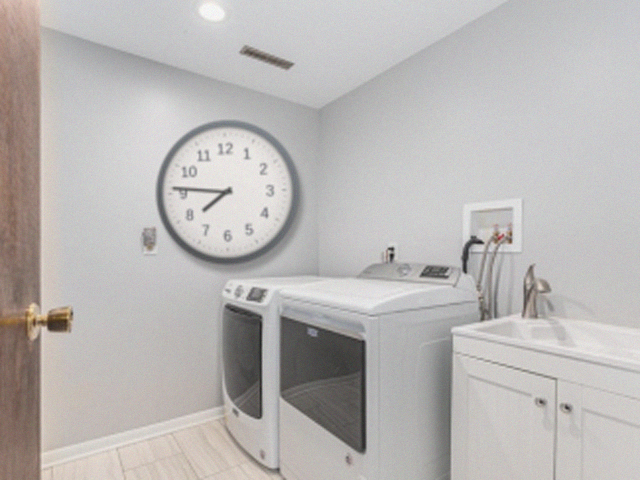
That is h=7 m=46
